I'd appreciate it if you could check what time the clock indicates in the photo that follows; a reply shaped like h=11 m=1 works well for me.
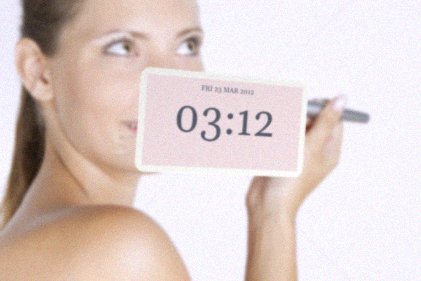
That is h=3 m=12
